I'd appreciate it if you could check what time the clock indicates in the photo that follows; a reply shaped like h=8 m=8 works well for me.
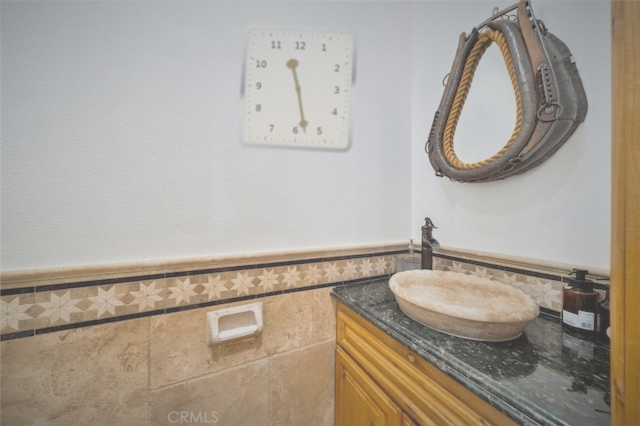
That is h=11 m=28
